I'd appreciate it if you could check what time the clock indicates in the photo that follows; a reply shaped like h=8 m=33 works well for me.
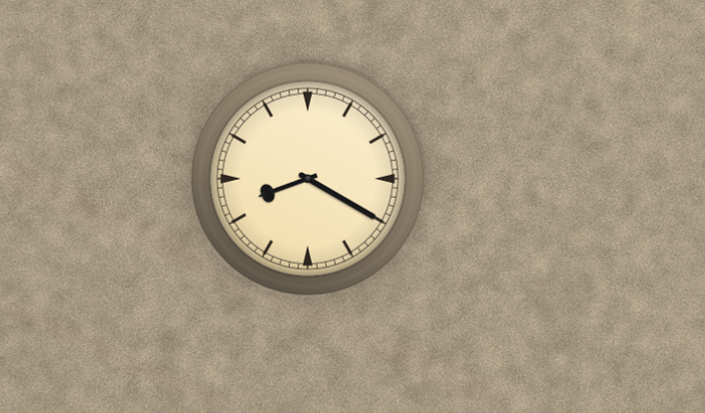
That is h=8 m=20
